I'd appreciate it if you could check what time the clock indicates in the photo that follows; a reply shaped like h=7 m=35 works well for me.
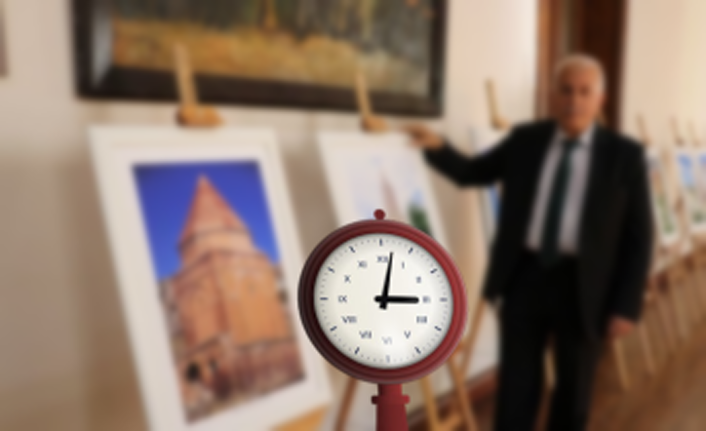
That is h=3 m=2
